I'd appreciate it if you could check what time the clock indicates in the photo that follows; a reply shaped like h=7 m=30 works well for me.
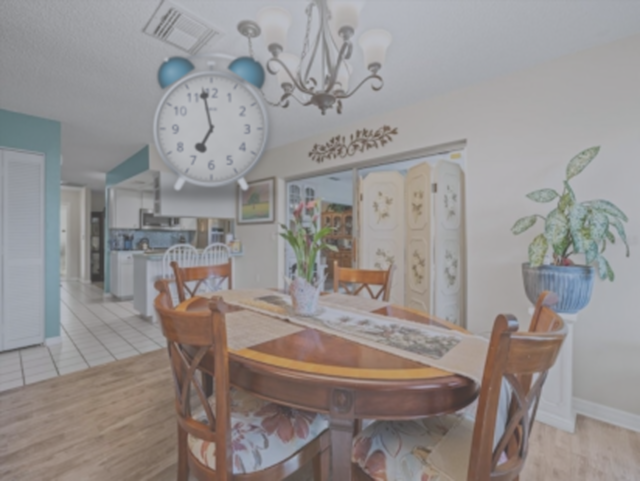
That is h=6 m=58
